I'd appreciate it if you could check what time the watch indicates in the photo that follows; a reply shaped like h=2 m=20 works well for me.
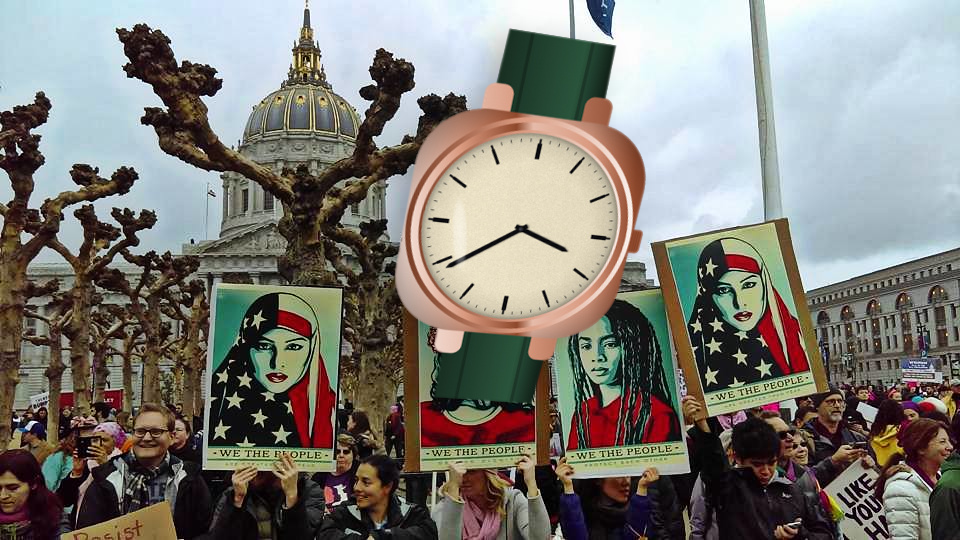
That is h=3 m=39
